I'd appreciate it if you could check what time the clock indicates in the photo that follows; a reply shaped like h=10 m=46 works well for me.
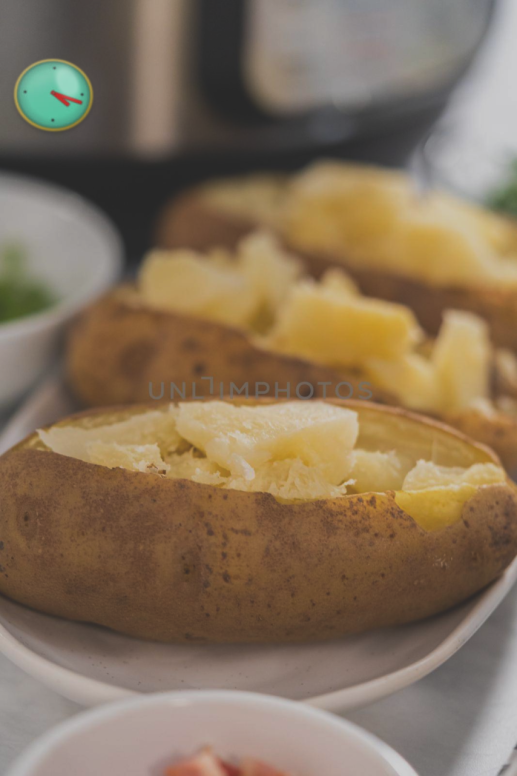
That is h=4 m=18
